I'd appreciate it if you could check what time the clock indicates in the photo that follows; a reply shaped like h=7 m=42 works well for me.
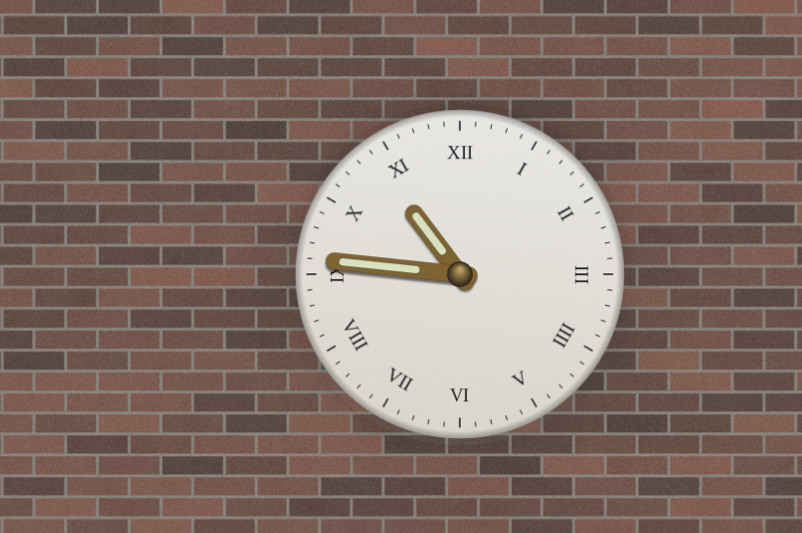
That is h=10 m=46
